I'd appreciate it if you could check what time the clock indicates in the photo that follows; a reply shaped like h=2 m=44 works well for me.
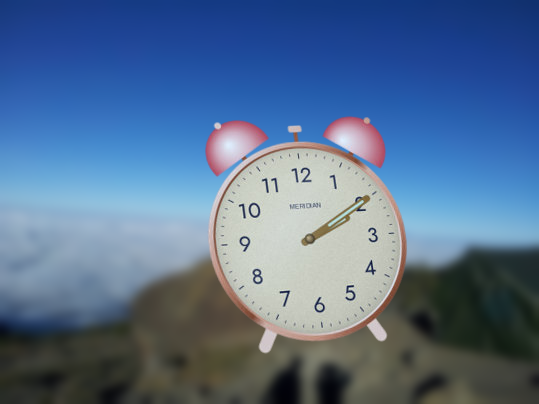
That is h=2 m=10
